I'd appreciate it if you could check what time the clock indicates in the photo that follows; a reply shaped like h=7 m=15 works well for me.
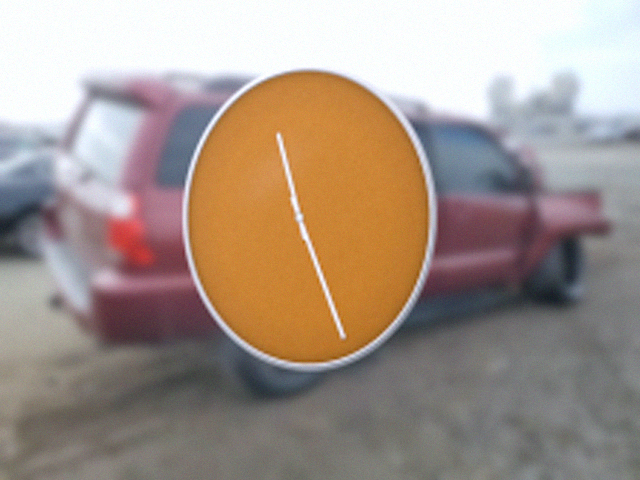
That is h=11 m=26
